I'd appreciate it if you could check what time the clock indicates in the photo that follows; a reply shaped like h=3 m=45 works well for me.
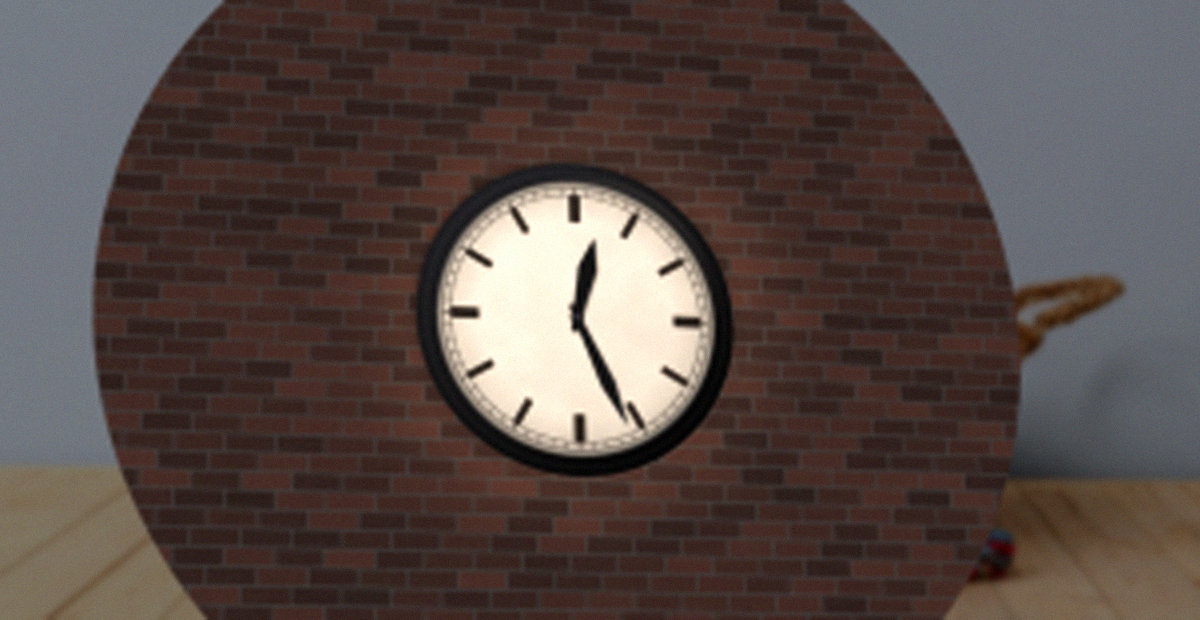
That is h=12 m=26
